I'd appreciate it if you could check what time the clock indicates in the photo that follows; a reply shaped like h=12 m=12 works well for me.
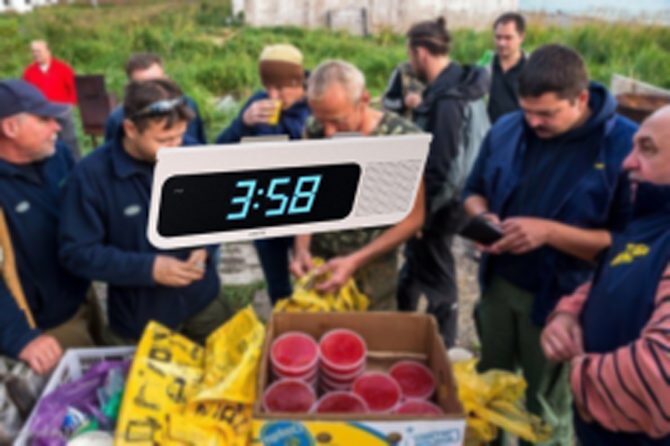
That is h=3 m=58
